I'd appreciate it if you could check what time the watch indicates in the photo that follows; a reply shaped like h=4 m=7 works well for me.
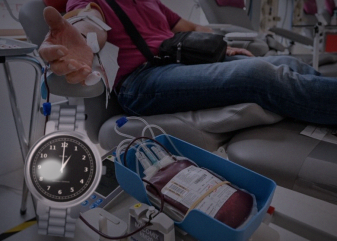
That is h=1 m=0
